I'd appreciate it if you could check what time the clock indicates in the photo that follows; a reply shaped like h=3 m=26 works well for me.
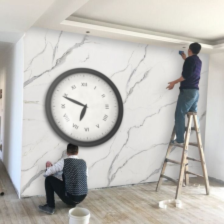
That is h=6 m=49
